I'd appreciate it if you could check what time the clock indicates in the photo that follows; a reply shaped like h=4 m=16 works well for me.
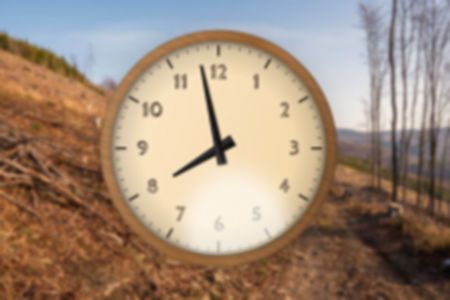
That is h=7 m=58
